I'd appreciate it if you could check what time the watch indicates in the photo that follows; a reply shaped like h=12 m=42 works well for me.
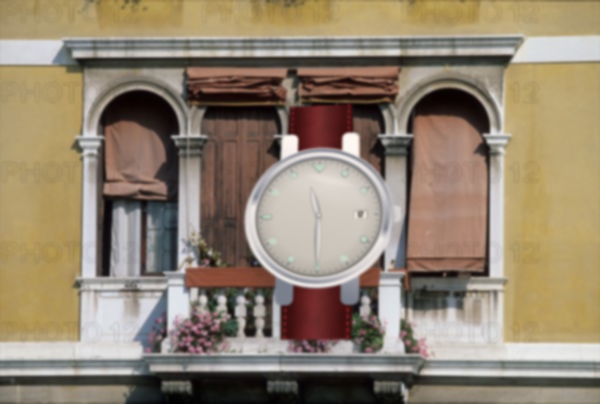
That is h=11 m=30
